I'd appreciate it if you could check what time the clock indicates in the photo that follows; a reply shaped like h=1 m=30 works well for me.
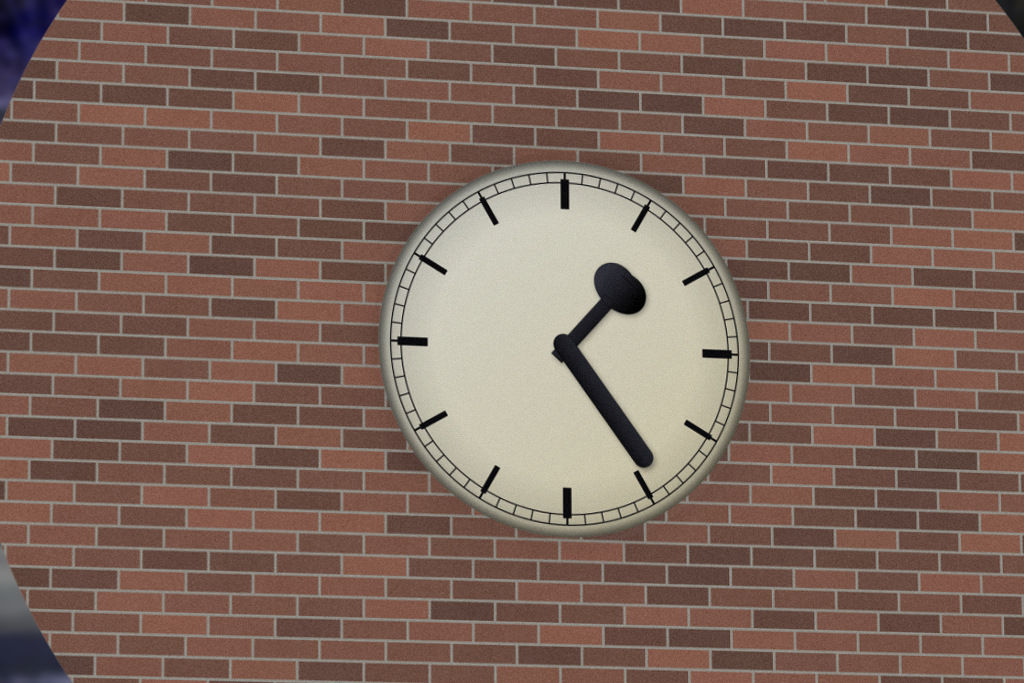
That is h=1 m=24
